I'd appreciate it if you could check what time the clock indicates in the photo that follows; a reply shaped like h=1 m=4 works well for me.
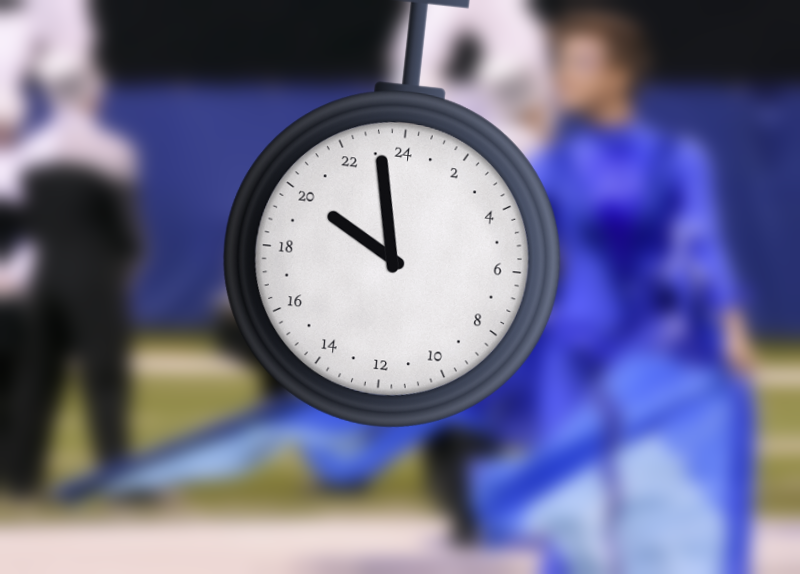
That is h=19 m=58
